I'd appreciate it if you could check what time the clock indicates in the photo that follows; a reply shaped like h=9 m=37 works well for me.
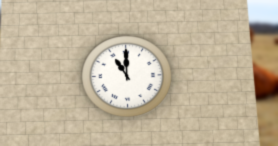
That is h=11 m=0
